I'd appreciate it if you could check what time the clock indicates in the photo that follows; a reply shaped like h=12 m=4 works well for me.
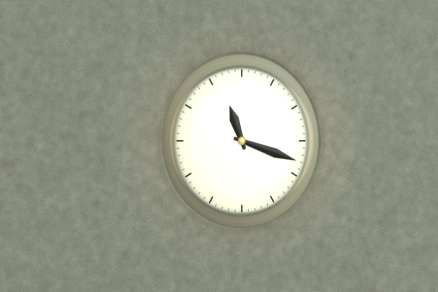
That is h=11 m=18
